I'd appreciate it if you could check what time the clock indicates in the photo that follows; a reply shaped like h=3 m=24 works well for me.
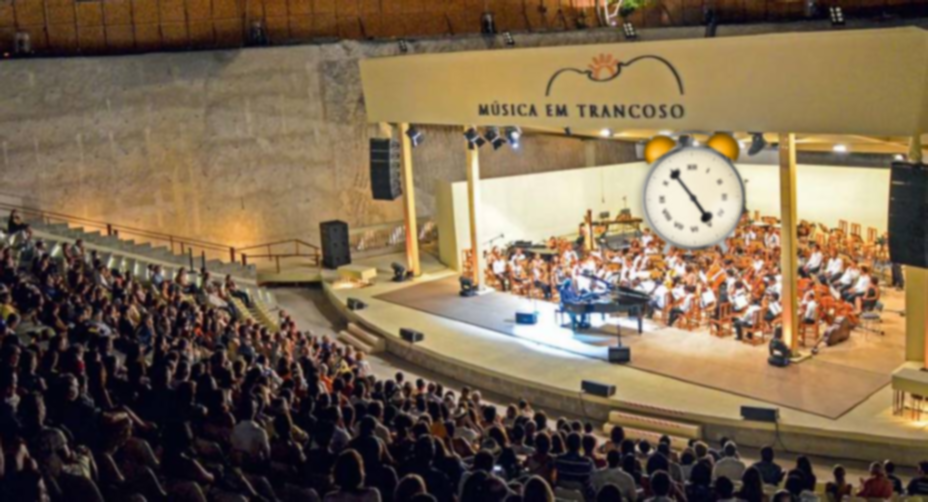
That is h=4 m=54
